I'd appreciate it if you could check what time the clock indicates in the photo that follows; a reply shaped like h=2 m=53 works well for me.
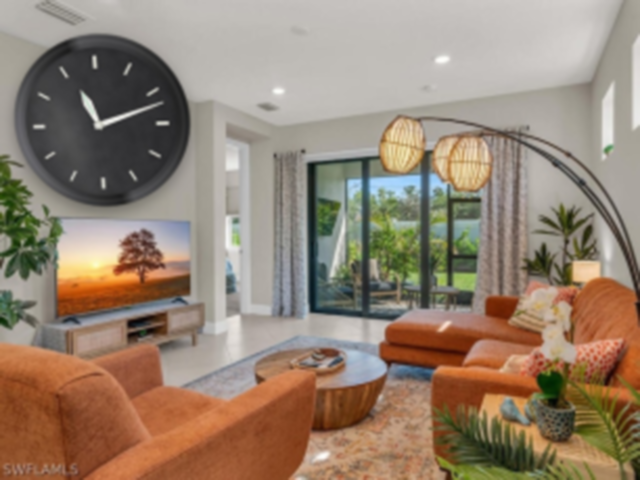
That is h=11 m=12
